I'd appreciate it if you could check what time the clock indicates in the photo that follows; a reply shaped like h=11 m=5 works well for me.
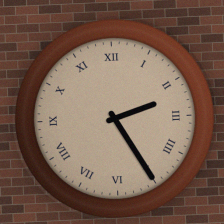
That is h=2 m=25
